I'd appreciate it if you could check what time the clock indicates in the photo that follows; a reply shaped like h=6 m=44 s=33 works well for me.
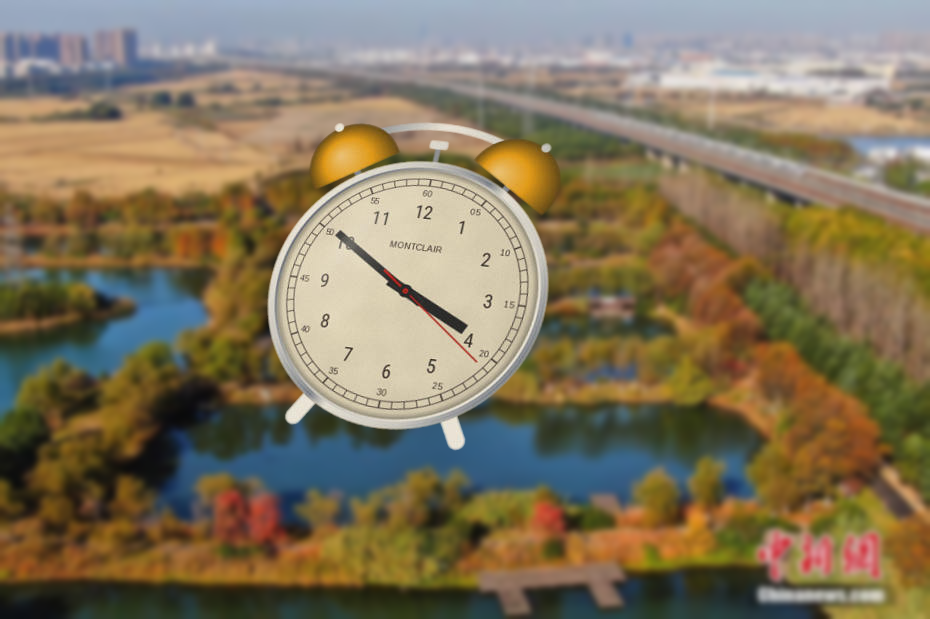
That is h=3 m=50 s=21
